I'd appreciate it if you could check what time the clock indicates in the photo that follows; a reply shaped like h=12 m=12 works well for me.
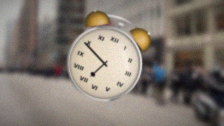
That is h=6 m=49
